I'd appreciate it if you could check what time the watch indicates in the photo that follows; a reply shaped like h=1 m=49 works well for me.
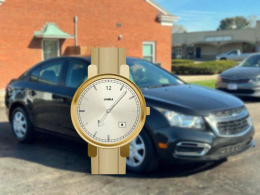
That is h=7 m=7
